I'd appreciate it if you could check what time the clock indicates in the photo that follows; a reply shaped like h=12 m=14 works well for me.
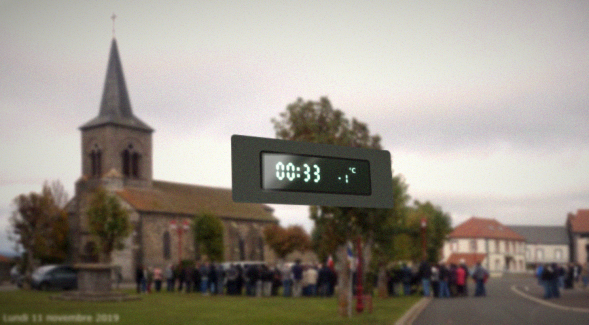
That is h=0 m=33
